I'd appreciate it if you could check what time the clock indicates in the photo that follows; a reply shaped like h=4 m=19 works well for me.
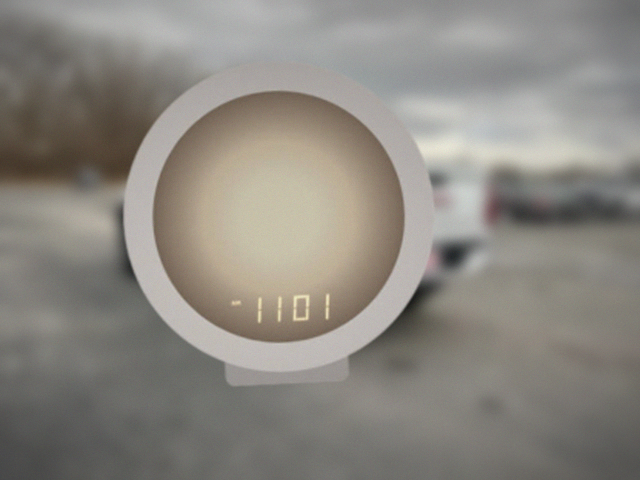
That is h=11 m=1
